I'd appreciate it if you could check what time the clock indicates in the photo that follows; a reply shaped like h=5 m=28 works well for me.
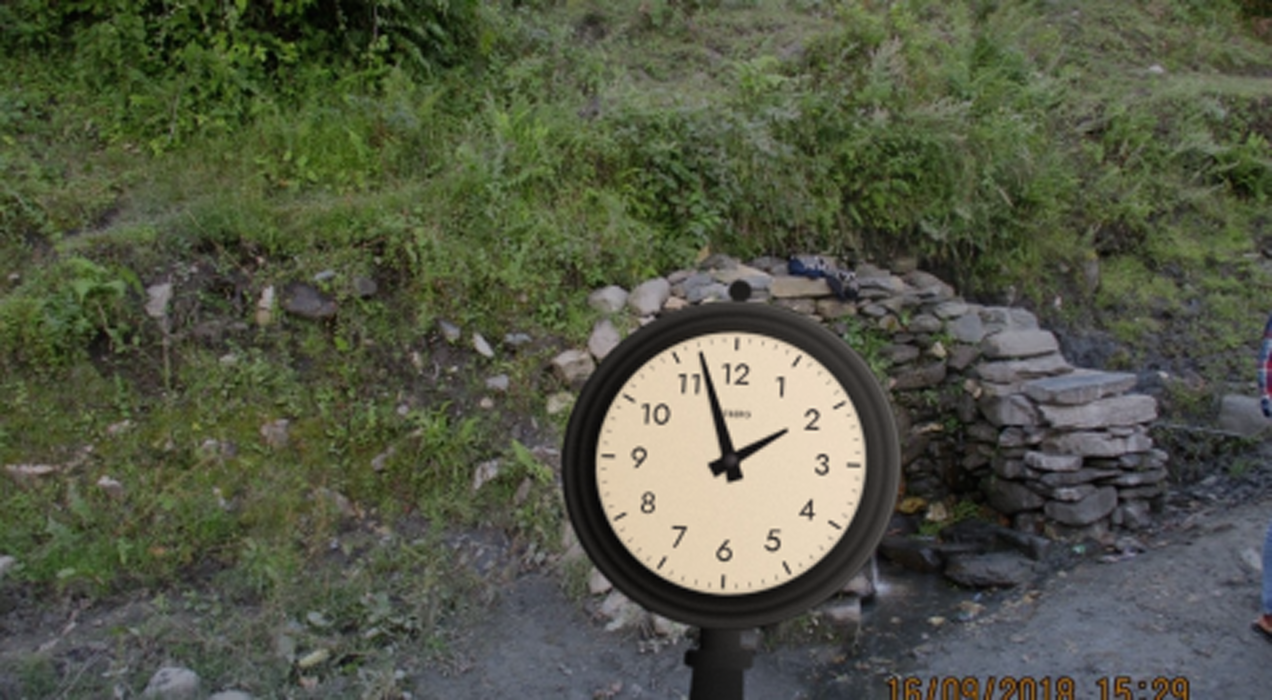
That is h=1 m=57
